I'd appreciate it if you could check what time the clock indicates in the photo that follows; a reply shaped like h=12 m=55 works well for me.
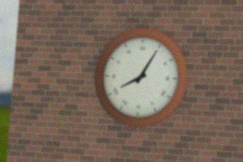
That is h=8 m=5
